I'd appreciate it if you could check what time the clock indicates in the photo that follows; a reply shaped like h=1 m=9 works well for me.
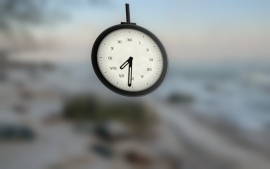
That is h=7 m=31
